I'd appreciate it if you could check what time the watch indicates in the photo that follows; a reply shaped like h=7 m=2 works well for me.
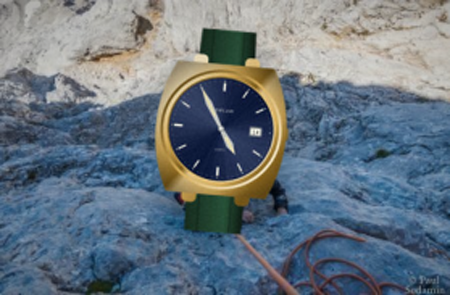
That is h=4 m=55
